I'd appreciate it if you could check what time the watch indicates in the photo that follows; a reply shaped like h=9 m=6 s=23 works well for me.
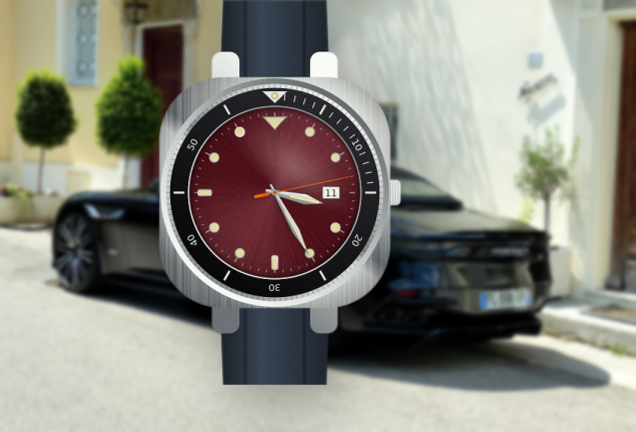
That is h=3 m=25 s=13
